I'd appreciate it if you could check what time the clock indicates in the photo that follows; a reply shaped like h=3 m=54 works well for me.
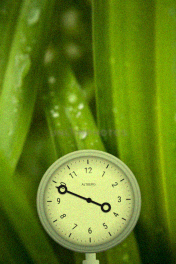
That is h=3 m=49
